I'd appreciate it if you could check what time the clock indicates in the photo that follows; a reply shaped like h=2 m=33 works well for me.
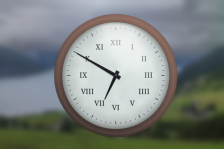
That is h=6 m=50
